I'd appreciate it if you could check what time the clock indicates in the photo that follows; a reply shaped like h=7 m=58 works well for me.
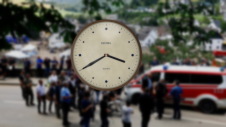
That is h=3 m=40
